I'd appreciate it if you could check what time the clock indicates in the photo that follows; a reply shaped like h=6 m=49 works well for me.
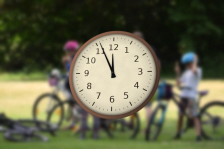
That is h=11 m=56
